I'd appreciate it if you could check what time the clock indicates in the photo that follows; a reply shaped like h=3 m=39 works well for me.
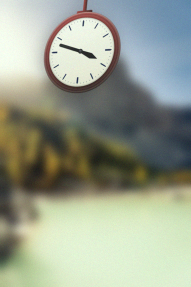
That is h=3 m=48
